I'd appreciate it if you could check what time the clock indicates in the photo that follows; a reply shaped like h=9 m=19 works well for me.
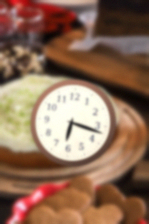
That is h=6 m=17
